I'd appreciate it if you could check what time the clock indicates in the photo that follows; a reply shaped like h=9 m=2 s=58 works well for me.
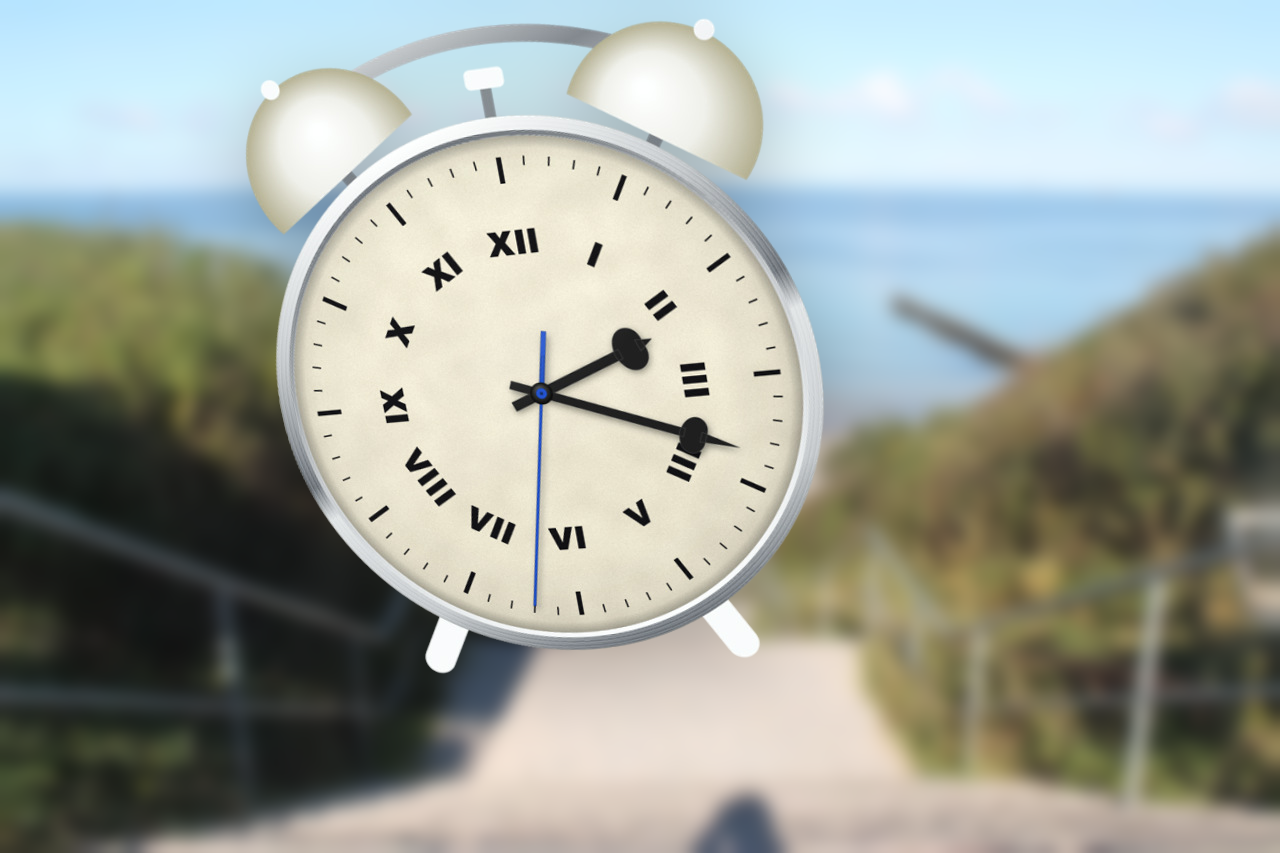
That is h=2 m=18 s=32
